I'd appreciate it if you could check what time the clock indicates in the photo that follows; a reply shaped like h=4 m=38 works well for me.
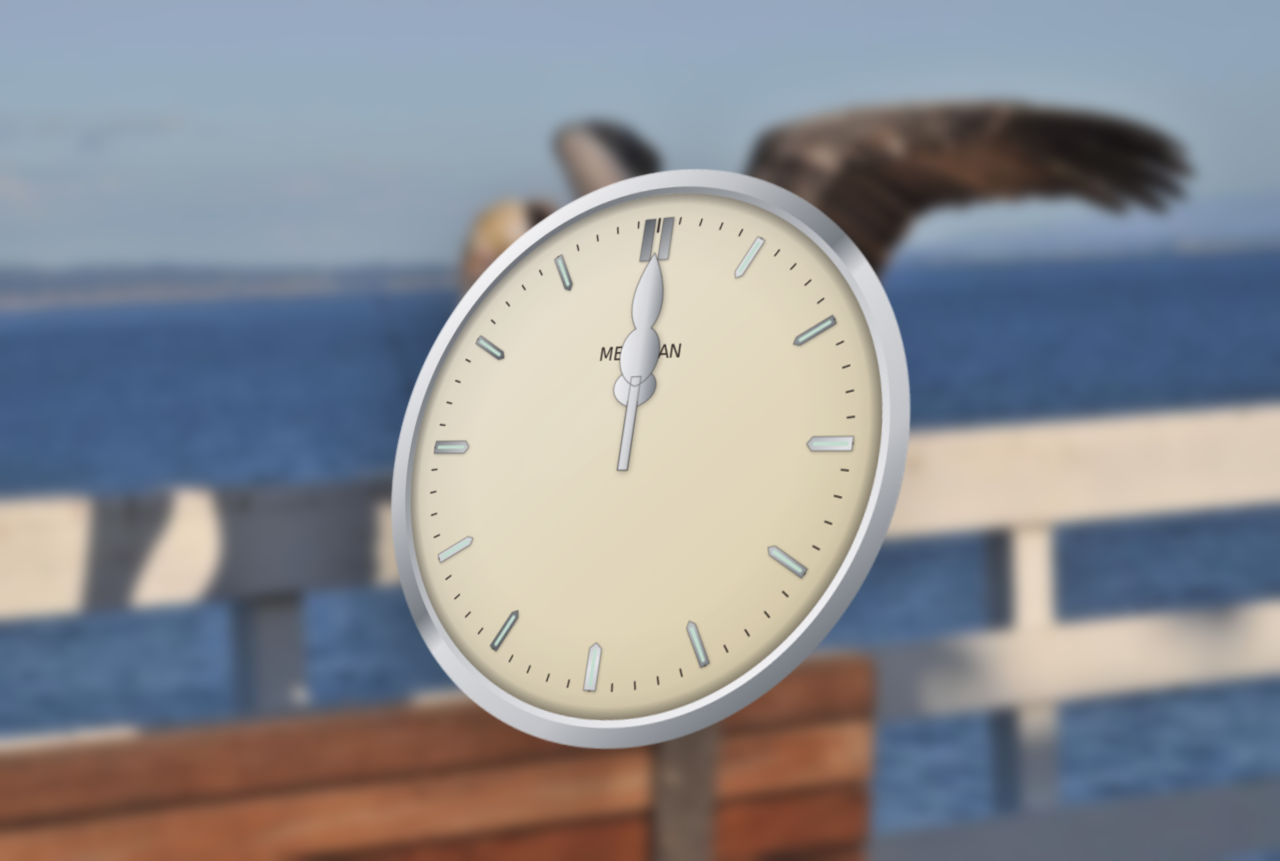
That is h=12 m=0
